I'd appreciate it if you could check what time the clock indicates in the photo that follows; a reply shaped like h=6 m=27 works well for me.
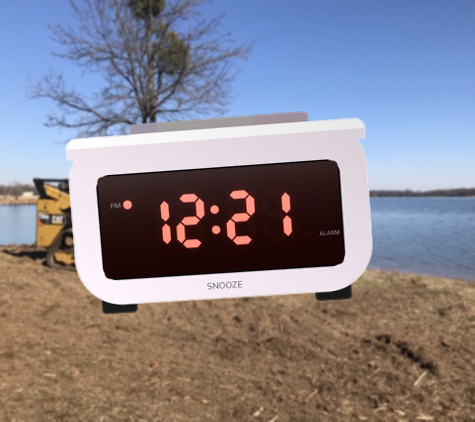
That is h=12 m=21
